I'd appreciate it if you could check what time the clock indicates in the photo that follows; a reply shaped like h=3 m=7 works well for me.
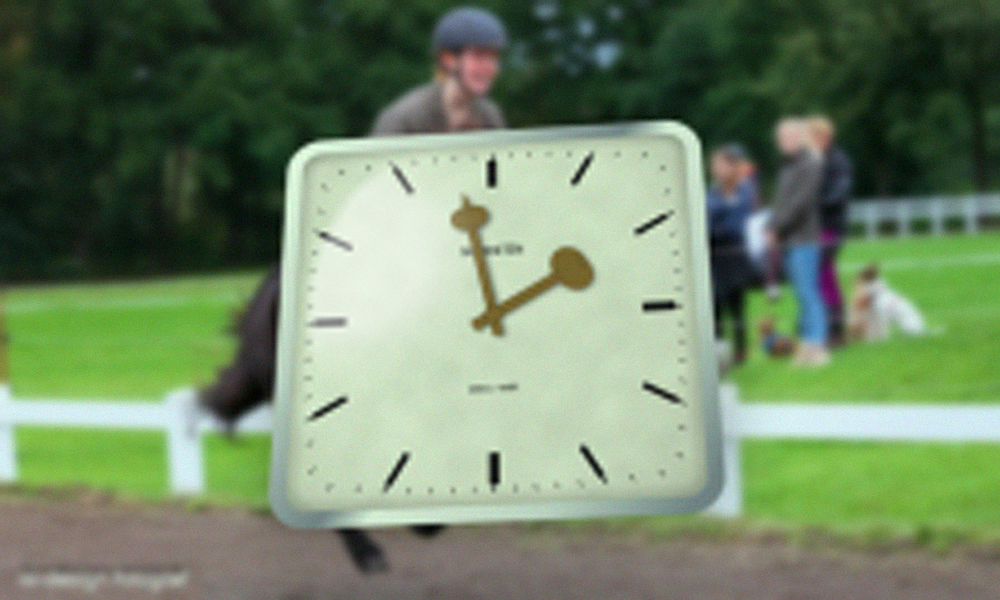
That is h=1 m=58
